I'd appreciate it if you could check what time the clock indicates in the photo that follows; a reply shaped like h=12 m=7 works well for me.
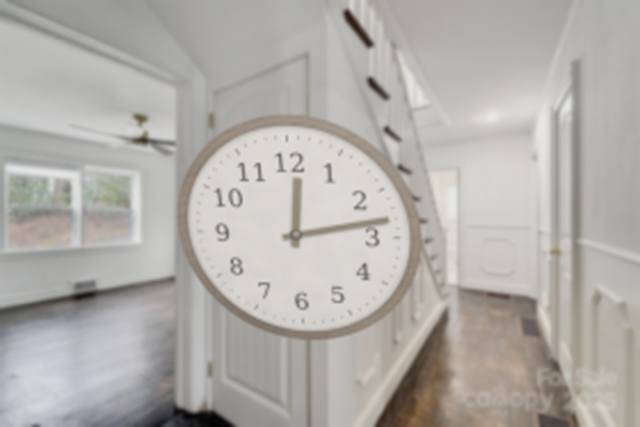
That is h=12 m=13
